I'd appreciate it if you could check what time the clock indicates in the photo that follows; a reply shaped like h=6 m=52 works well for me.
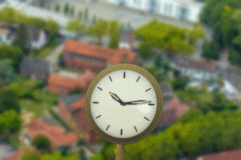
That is h=10 m=14
